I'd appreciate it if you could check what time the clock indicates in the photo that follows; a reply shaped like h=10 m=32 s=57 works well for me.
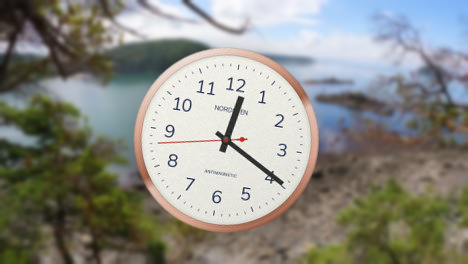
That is h=12 m=19 s=43
